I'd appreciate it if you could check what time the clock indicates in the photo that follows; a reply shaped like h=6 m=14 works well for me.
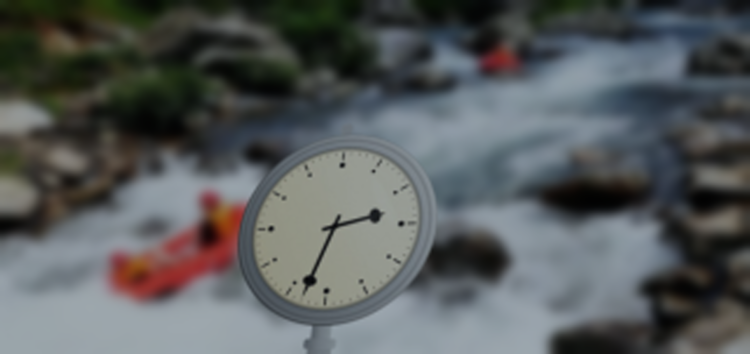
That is h=2 m=33
